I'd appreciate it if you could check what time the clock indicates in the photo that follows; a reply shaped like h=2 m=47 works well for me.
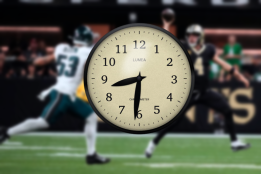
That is h=8 m=31
